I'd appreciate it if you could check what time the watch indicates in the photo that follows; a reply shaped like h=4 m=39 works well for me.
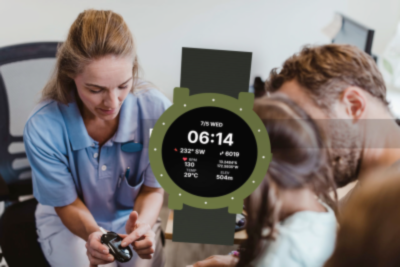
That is h=6 m=14
